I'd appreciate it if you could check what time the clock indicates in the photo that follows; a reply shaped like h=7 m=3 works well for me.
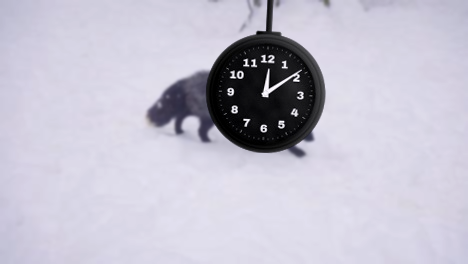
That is h=12 m=9
